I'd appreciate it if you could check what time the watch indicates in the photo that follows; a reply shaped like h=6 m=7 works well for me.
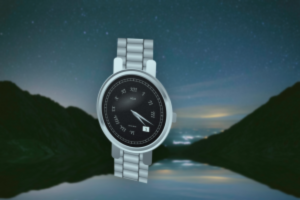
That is h=4 m=19
